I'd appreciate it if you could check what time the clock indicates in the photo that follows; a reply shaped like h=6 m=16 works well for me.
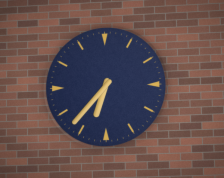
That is h=6 m=37
